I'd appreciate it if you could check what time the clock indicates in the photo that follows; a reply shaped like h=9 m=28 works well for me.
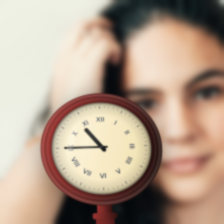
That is h=10 m=45
